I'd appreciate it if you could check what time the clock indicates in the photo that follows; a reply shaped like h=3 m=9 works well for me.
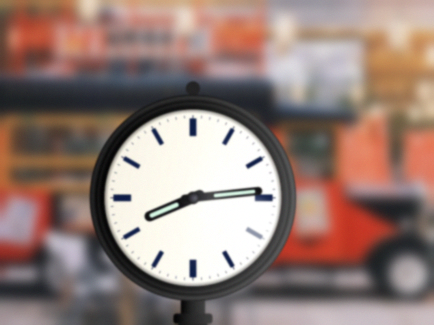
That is h=8 m=14
